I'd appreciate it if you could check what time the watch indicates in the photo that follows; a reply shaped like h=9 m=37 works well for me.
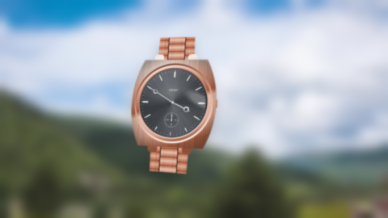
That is h=3 m=50
